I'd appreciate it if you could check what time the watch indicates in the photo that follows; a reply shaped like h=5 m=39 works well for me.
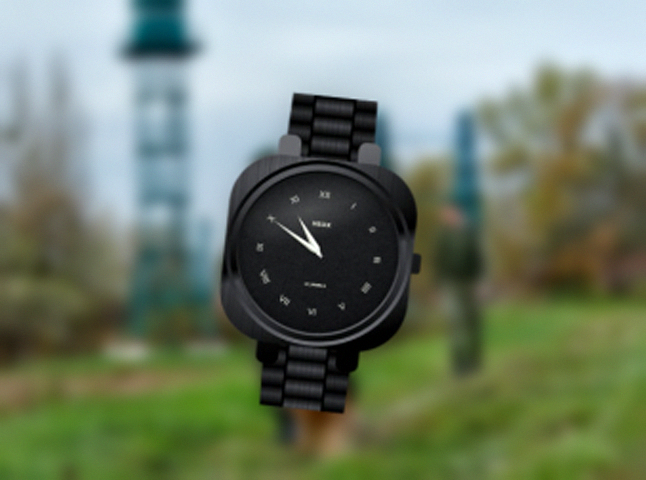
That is h=10 m=50
